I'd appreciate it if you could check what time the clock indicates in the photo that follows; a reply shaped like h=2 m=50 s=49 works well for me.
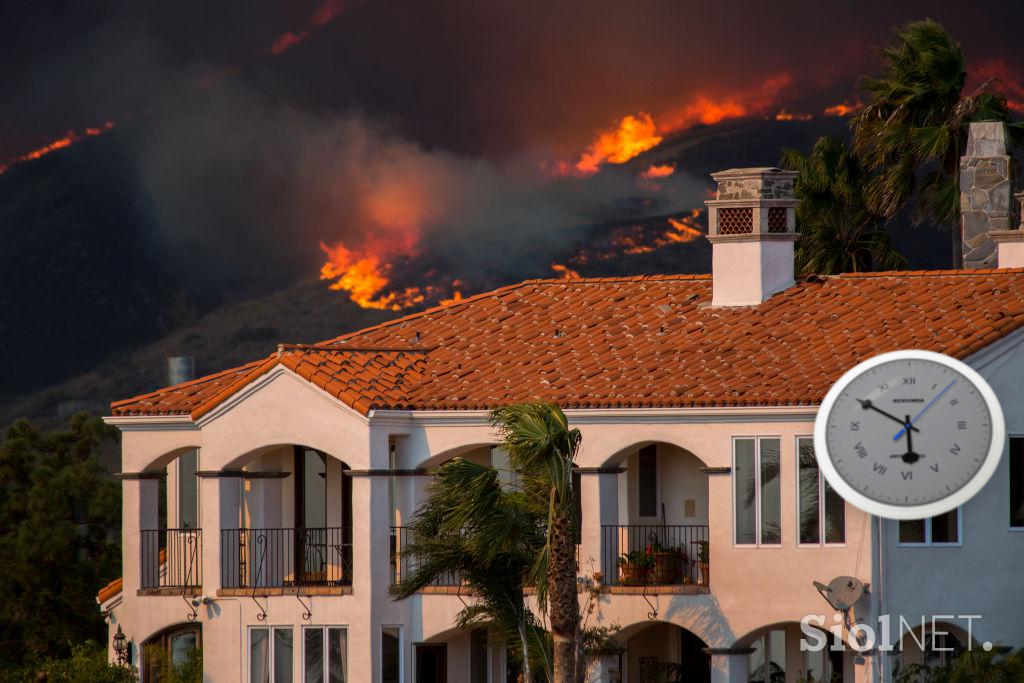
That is h=5 m=50 s=7
